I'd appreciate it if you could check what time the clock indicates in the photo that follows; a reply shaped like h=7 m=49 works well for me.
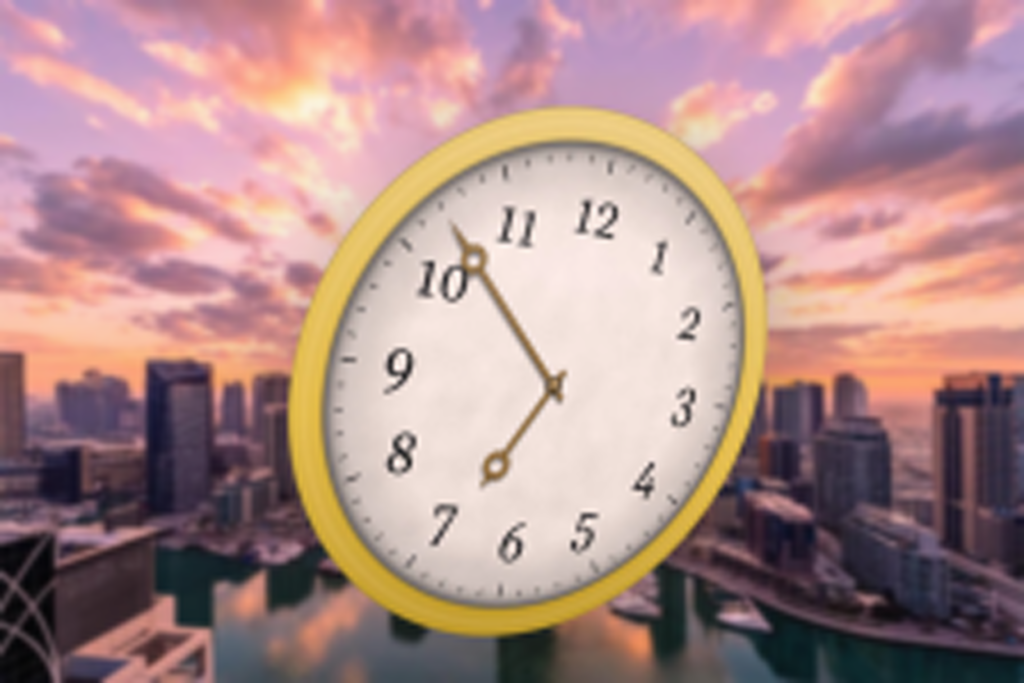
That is h=6 m=52
